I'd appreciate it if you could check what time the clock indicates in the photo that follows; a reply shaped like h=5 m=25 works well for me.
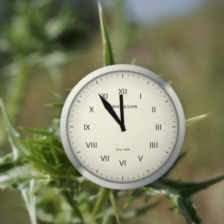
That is h=11 m=54
